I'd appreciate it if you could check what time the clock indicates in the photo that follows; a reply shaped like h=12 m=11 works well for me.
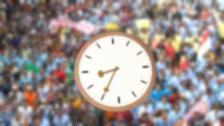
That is h=8 m=35
